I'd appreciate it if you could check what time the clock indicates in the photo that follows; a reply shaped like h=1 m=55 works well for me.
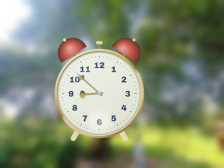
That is h=8 m=52
